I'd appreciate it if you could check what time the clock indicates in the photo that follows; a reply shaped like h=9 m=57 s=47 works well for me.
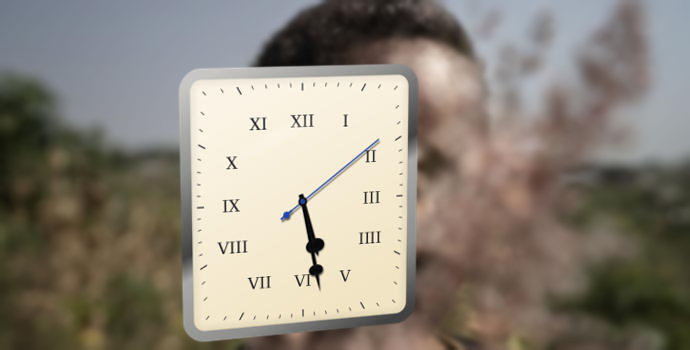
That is h=5 m=28 s=9
